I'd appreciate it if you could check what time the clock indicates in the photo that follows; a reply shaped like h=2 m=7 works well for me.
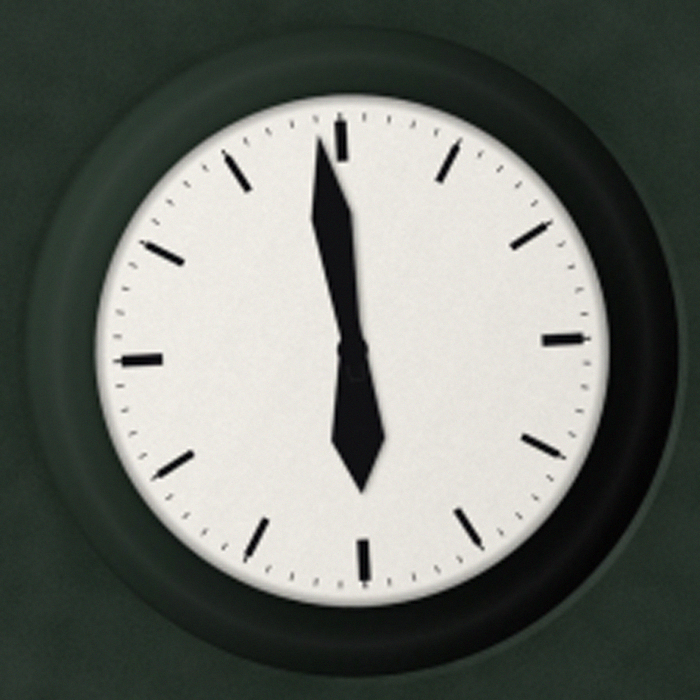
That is h=5 m=59
